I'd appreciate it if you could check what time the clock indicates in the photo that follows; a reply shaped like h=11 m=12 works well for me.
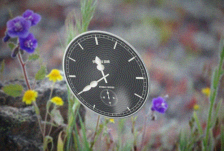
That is h=11 m=40
